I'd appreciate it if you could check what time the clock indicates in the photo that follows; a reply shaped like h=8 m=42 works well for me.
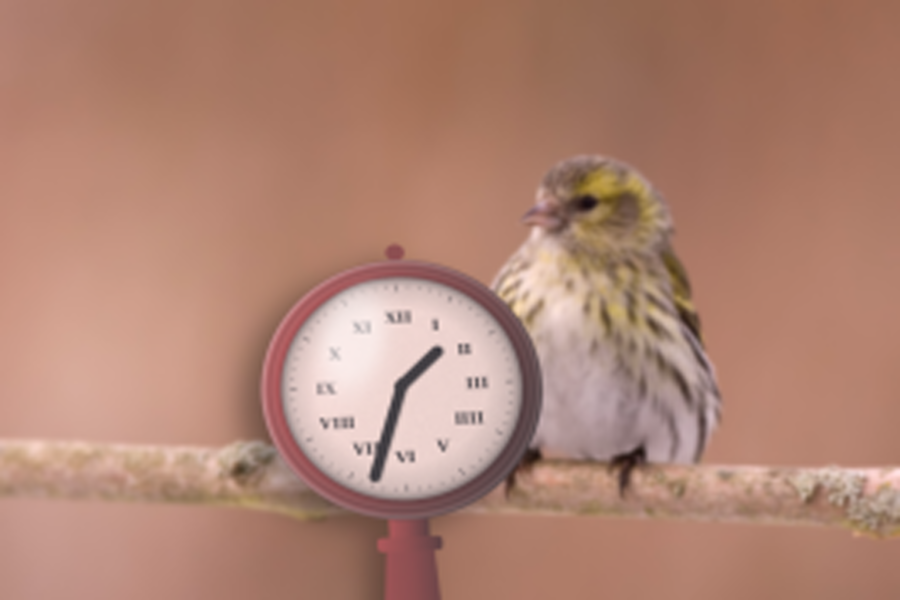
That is h=1 m=33
